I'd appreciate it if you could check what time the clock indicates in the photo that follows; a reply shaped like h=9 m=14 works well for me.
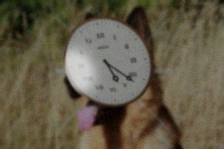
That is h=5 m=22
